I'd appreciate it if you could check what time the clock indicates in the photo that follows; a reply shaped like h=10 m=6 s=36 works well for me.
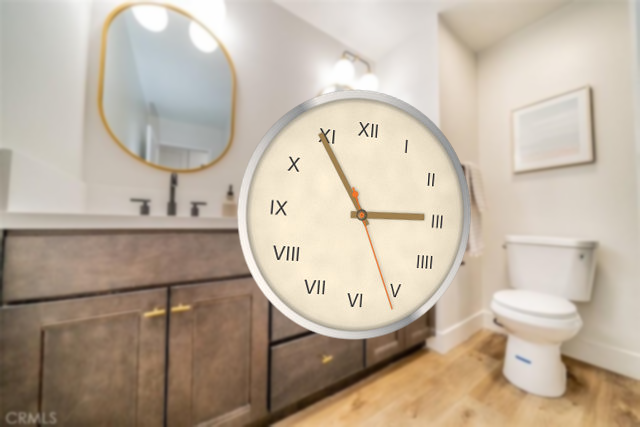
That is h=2 m=54 s=26
